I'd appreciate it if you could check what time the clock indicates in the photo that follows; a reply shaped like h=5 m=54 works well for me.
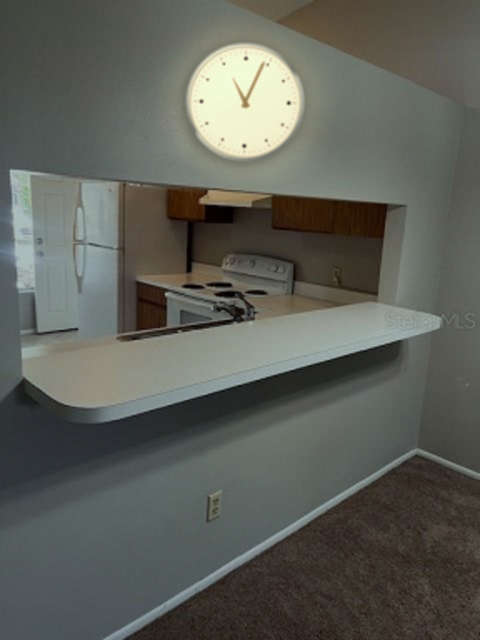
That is h=11 m=4
